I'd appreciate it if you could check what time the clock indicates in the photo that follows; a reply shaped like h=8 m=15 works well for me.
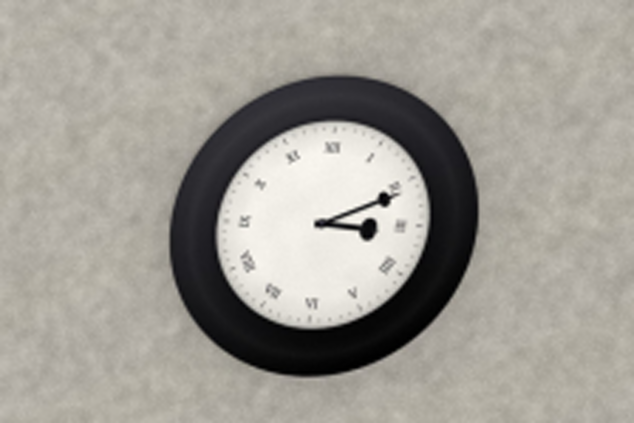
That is h=3 m=11
